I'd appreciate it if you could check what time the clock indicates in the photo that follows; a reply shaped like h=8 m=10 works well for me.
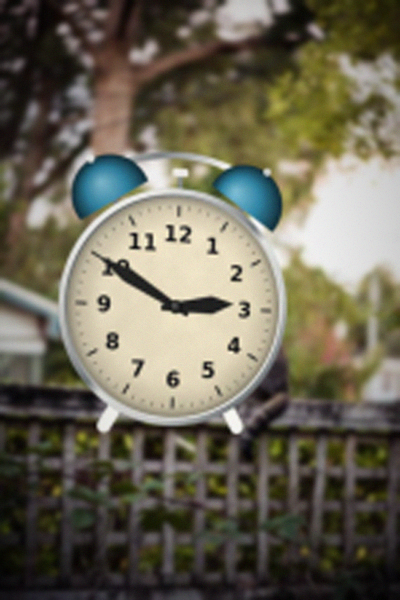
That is h=2 m=50
